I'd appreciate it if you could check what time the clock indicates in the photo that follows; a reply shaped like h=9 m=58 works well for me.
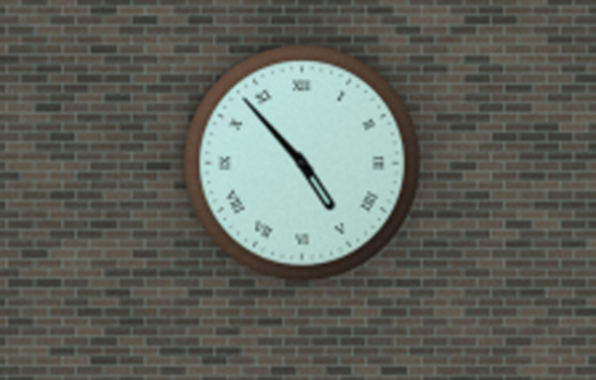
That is h=4 m=53
